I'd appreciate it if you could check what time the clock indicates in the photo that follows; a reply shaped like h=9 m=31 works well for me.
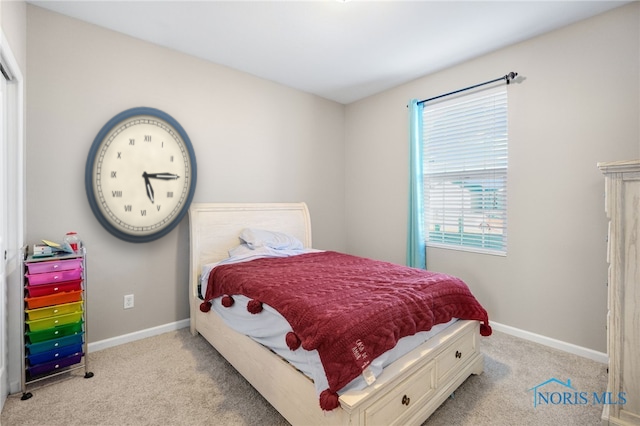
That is h=5 m=15
